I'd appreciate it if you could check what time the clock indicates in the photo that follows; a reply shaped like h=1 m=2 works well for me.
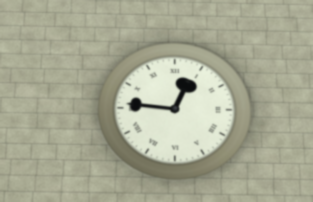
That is h=12 m=46
